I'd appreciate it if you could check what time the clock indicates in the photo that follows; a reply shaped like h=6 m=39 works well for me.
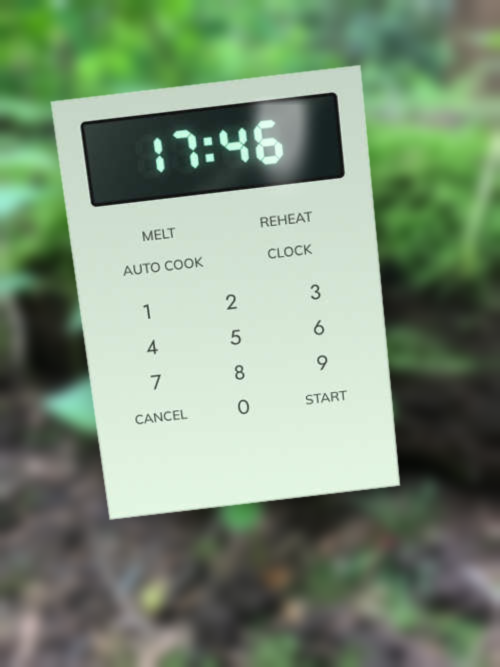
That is h=17 m=46
